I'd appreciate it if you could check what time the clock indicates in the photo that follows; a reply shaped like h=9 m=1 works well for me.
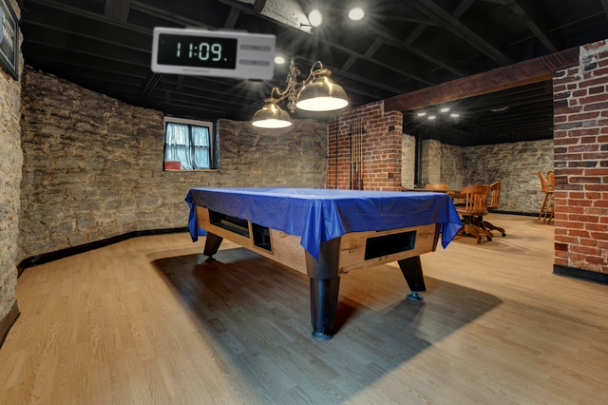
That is h=11 m=9
